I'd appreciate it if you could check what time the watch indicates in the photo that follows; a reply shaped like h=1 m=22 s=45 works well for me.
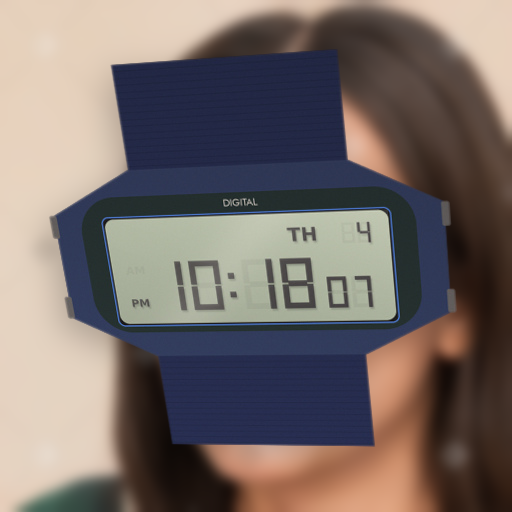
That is h=10 m=18 s=7
